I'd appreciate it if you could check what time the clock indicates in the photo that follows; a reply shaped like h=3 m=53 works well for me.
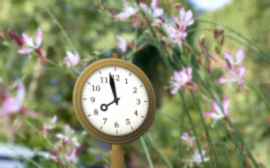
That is h=7 m=58
